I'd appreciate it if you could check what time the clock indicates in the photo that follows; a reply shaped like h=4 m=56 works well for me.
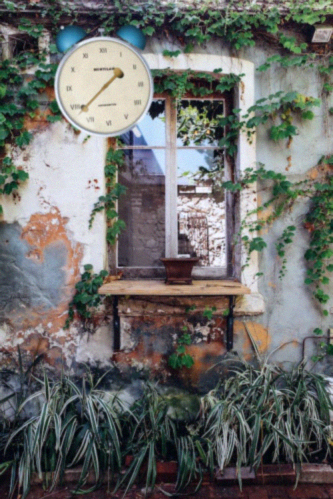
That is h=1 m=38
